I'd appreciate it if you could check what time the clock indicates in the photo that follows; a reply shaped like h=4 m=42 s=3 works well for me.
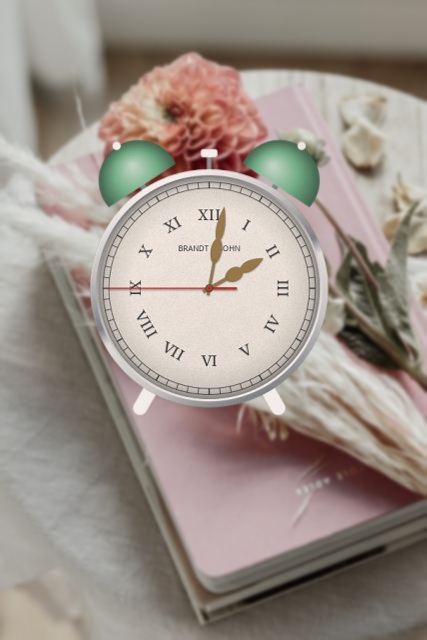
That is h=2 m=1 s=45
